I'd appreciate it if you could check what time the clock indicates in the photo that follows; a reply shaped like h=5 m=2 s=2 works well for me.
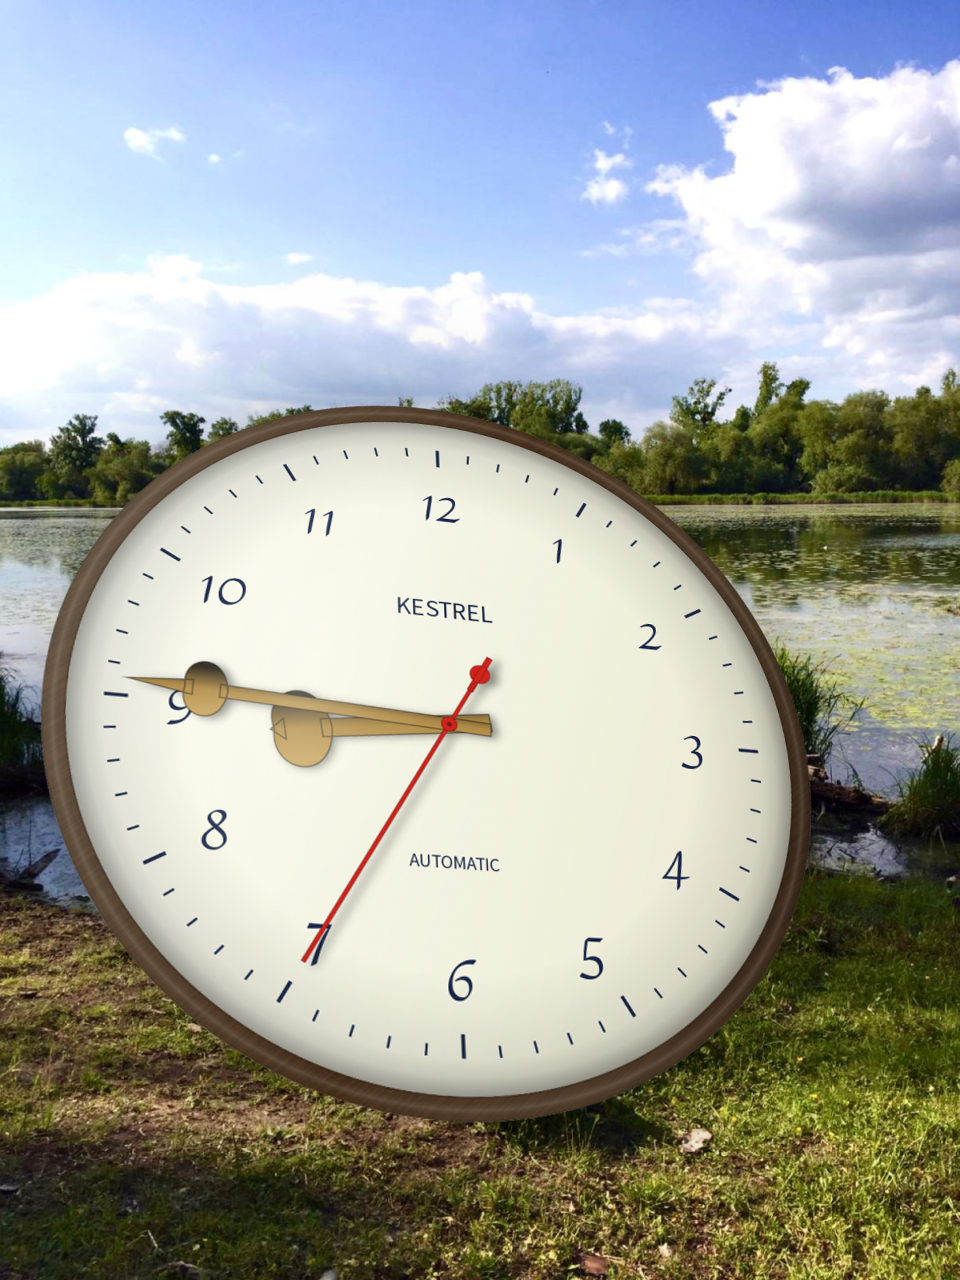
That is h=8 m=45 s=35
